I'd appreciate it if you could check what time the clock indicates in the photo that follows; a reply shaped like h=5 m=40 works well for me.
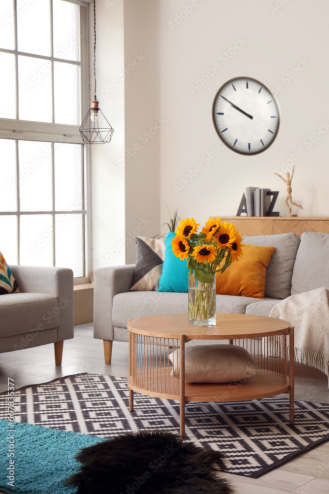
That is h=9 m=50
